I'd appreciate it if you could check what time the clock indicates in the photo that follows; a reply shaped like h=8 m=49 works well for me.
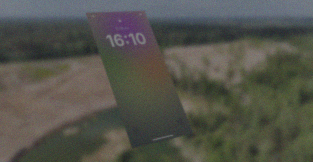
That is h=16 m=10
